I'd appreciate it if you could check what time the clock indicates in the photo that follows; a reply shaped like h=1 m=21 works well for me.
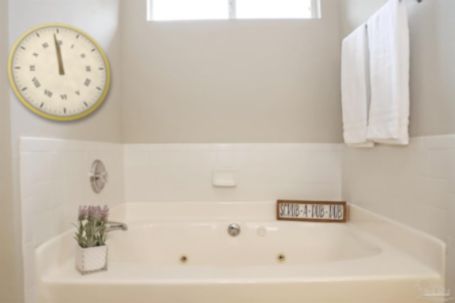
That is h=11 m=59
